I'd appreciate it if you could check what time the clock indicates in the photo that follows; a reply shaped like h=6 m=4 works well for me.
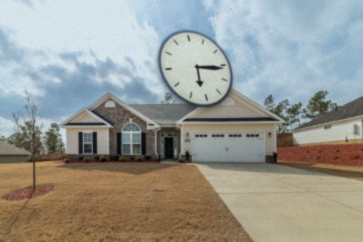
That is h=6 m=16
